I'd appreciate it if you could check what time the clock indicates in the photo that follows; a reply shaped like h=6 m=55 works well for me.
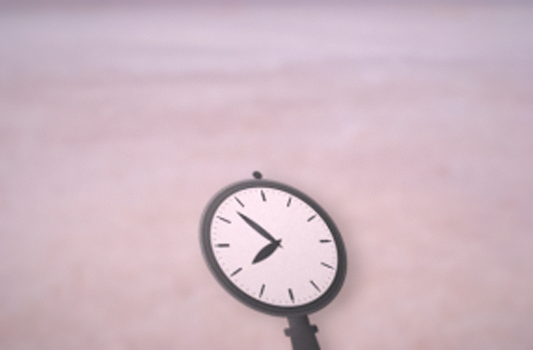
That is h=7 m=53
